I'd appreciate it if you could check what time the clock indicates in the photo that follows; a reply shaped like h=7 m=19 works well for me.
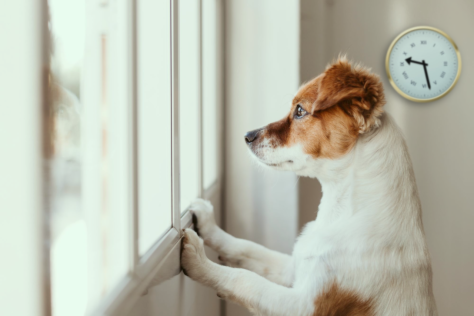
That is h=9 m=28
